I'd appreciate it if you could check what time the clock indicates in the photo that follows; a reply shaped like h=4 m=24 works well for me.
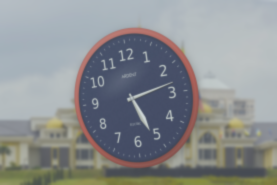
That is h=5 m=13
